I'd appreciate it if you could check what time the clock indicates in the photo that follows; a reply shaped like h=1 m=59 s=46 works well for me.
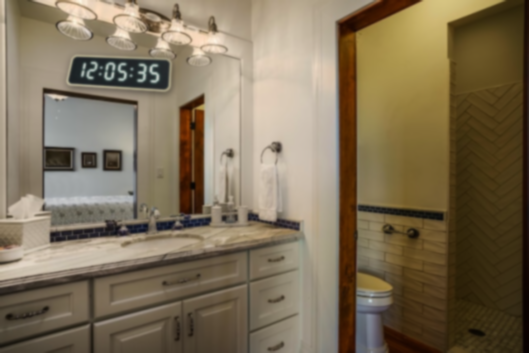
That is h=12 m=5 s=35
